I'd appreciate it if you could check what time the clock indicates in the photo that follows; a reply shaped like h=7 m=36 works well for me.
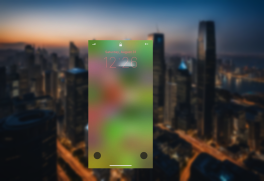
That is h=12 m=26
